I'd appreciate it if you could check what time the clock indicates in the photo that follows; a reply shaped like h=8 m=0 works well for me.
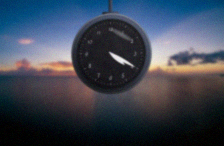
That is h=4 m=20
